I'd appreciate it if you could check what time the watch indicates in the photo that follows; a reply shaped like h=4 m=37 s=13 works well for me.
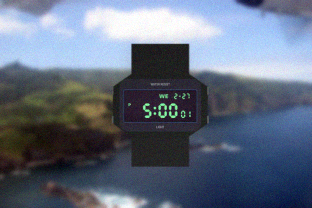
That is h=5 m=0 s=1
